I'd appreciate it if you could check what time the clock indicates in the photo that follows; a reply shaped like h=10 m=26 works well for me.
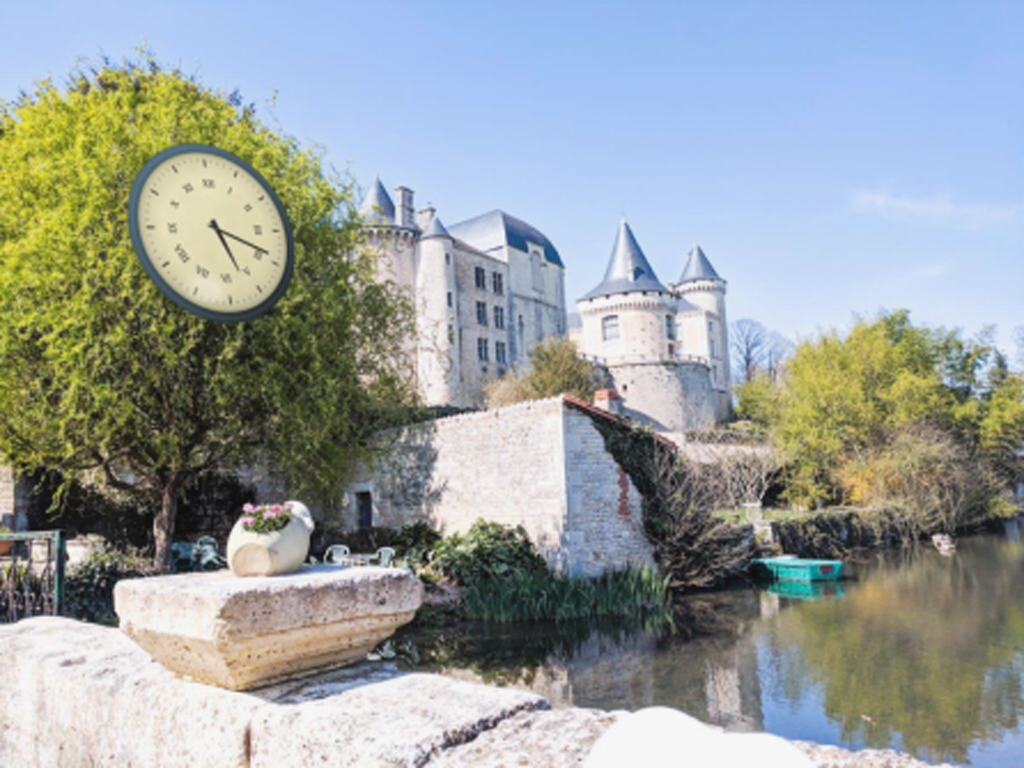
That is h=5 m=19
